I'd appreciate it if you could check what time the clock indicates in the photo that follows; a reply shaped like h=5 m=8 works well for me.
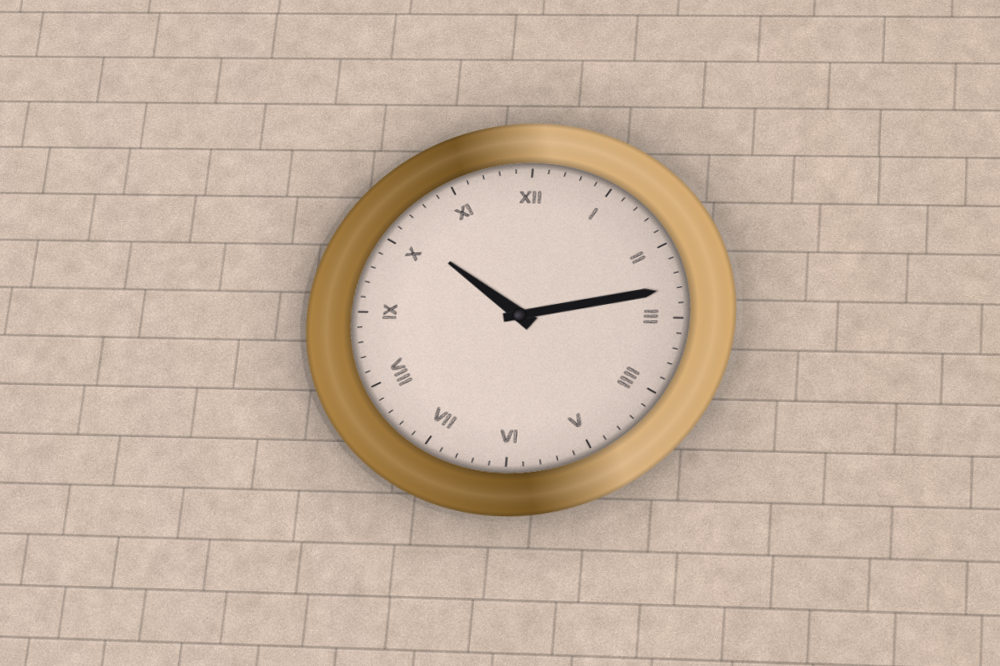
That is h=10 m=13
